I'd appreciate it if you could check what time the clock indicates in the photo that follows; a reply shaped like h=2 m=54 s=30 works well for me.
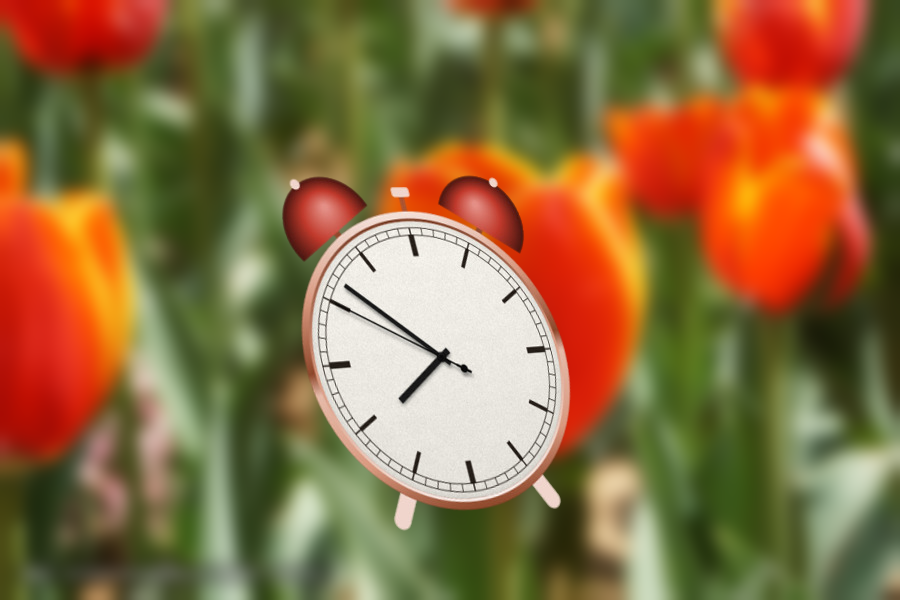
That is h=7 m=51 s=50
